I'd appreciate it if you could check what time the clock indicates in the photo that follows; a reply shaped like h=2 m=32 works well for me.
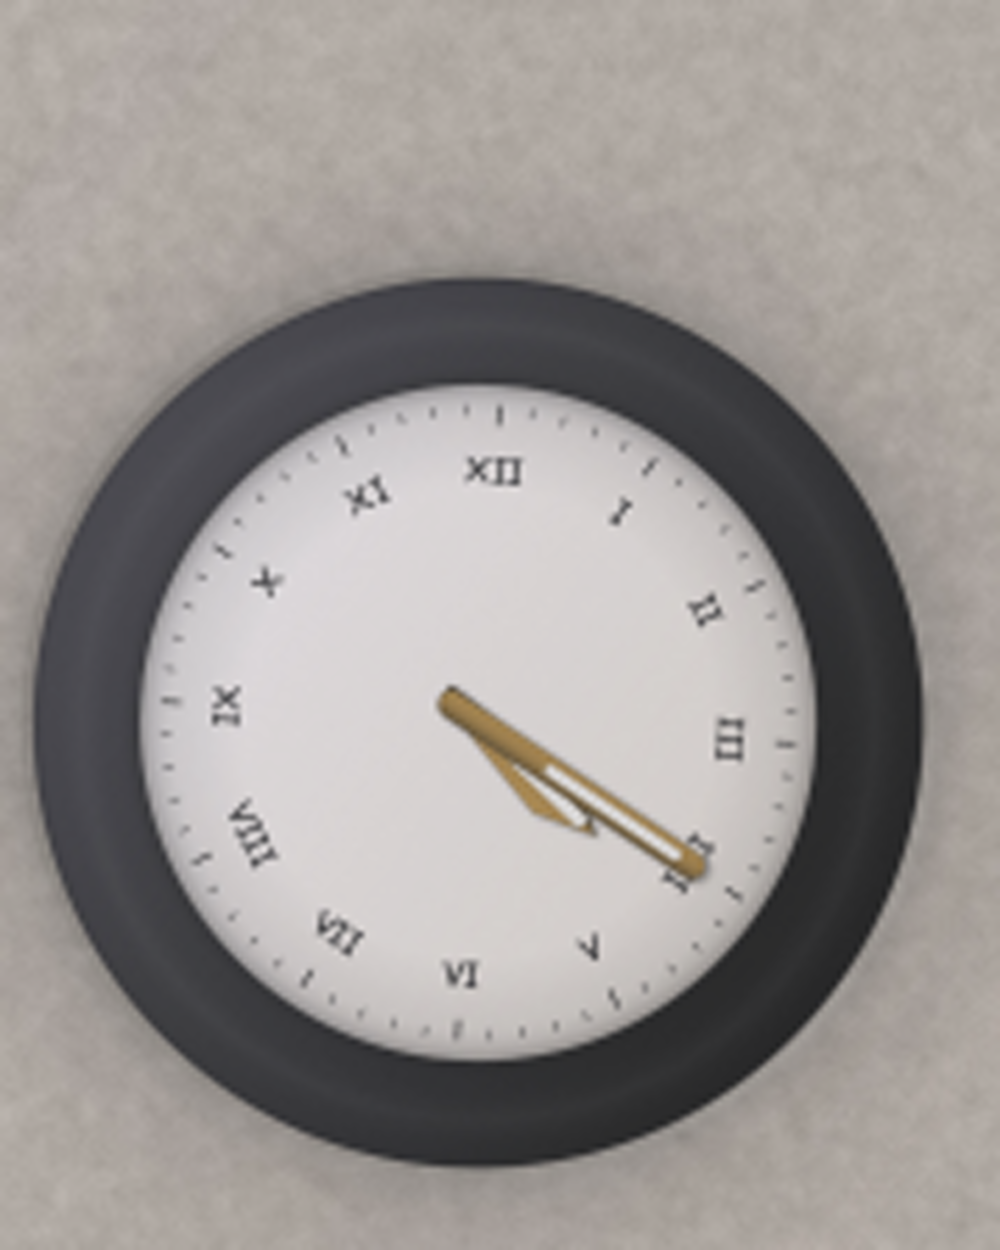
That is h=4 m=20
